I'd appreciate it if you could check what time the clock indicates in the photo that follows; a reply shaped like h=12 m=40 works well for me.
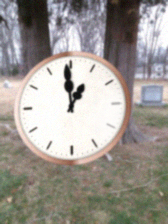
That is h=12 m=59
